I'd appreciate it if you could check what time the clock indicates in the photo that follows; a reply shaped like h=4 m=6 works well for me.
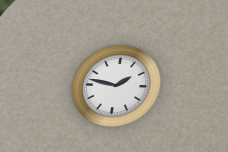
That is h=1 m=47
